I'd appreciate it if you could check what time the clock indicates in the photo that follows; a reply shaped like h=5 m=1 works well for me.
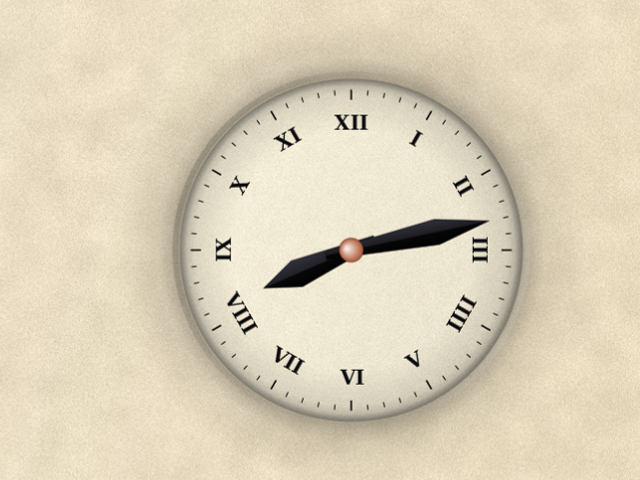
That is h=8 m=13
